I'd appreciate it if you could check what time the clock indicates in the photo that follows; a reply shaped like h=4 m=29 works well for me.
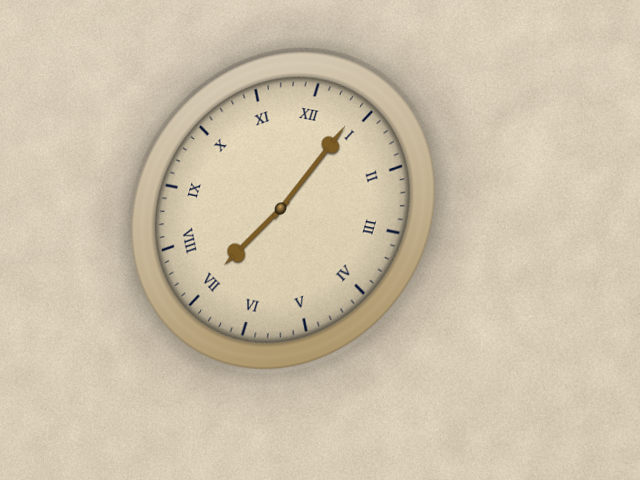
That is h=7 m=4
